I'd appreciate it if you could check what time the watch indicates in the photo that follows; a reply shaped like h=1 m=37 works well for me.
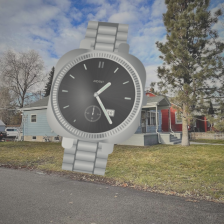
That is h=1 m=24
